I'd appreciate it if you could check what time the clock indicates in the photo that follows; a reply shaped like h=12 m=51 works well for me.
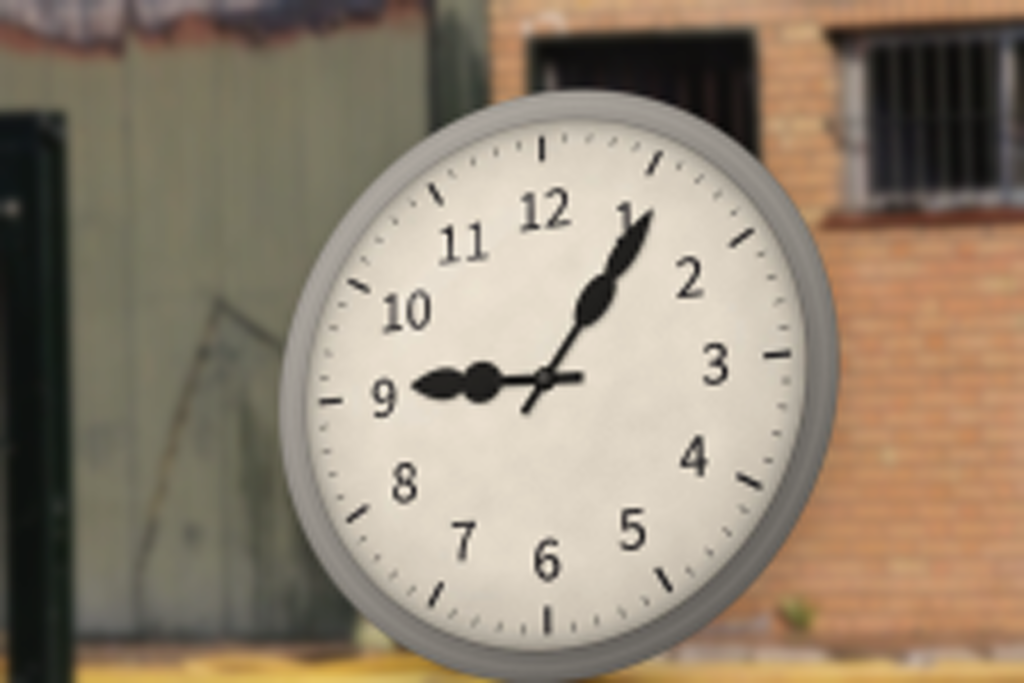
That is h=9 m=6
